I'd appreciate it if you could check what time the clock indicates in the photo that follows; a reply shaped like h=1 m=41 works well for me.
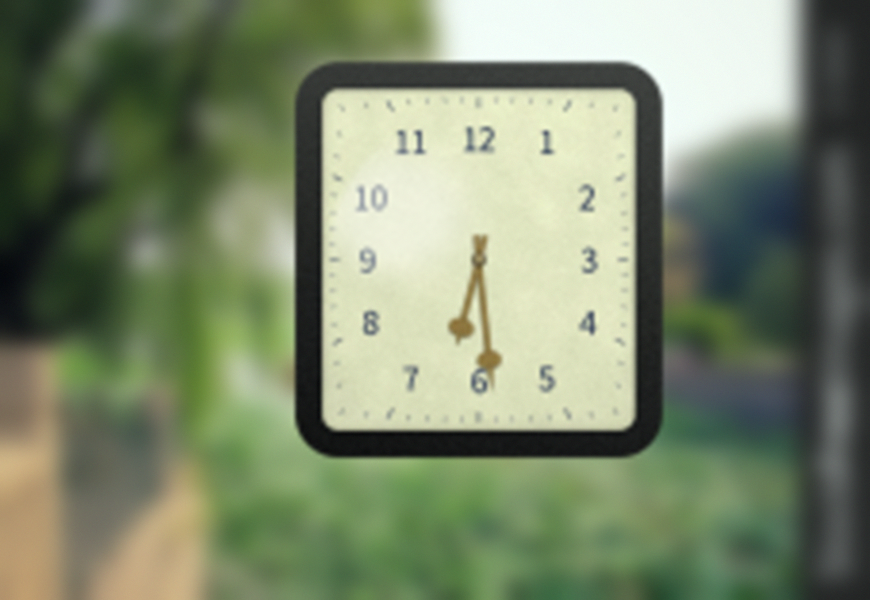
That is h=6 m=29
